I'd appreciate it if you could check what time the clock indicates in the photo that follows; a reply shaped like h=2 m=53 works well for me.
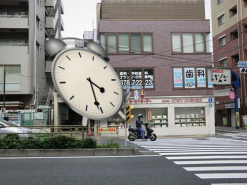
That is h=4 m=31
